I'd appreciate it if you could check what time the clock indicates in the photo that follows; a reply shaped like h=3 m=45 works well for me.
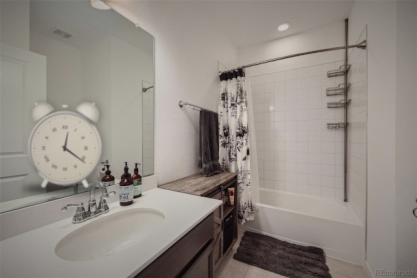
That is h=12 m=21
